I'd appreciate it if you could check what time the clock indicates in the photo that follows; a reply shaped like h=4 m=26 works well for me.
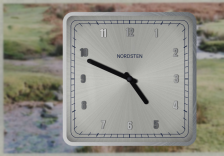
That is h=4 m=49
